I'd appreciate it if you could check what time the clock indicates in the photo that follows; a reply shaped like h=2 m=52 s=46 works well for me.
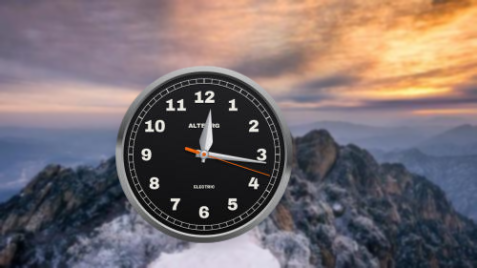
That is h=12 m=16 s=18
